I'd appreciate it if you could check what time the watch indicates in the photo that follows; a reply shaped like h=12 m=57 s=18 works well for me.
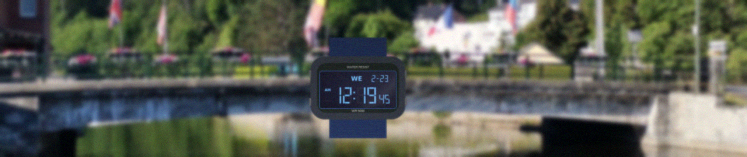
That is h=12 m=19 s=45
